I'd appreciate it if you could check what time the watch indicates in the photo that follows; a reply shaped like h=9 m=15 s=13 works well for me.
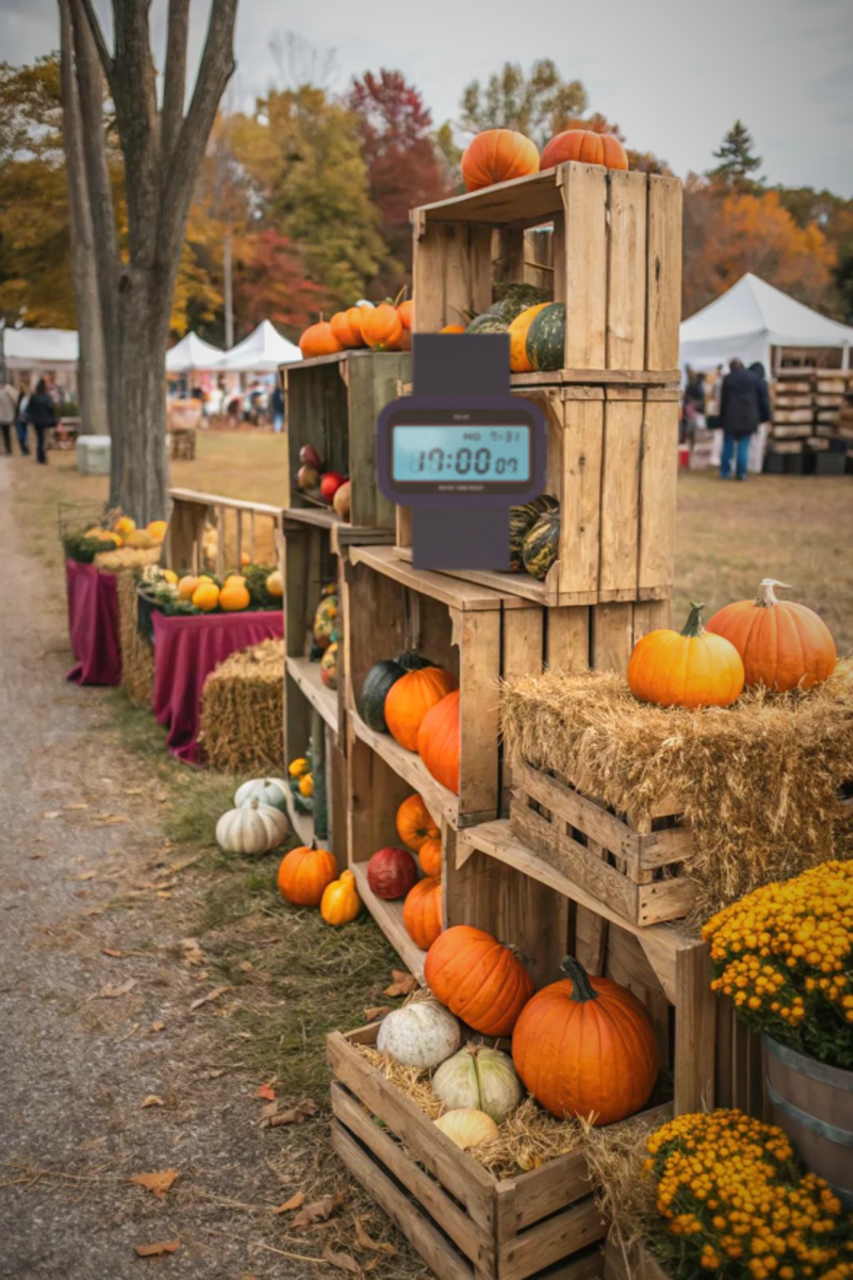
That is h=17 m=0 s=7
